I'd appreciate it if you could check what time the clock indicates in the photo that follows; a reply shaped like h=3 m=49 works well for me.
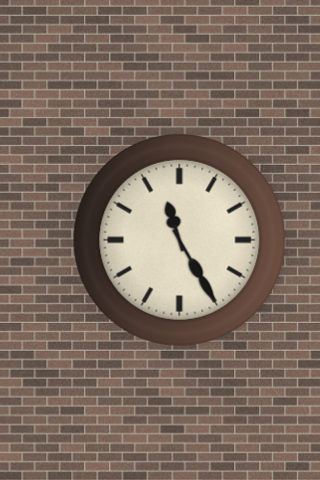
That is h=11 m=25
